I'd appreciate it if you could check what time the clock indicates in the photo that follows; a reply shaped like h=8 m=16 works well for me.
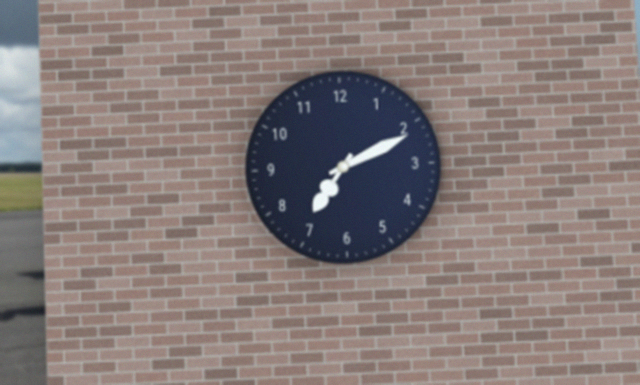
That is h=7 m=11
